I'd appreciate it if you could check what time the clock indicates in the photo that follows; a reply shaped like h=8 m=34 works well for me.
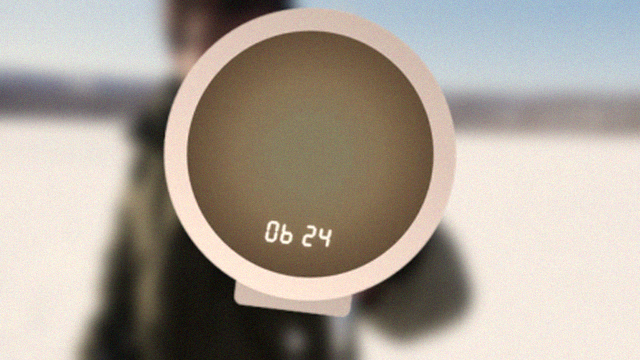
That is h=6 m=24
